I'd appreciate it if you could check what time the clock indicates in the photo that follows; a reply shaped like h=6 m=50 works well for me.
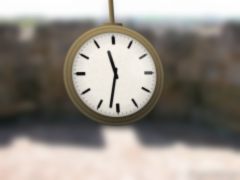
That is h=11 m=32
